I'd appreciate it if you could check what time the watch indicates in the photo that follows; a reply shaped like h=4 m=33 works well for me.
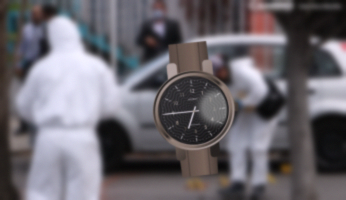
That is h=6 m=45
